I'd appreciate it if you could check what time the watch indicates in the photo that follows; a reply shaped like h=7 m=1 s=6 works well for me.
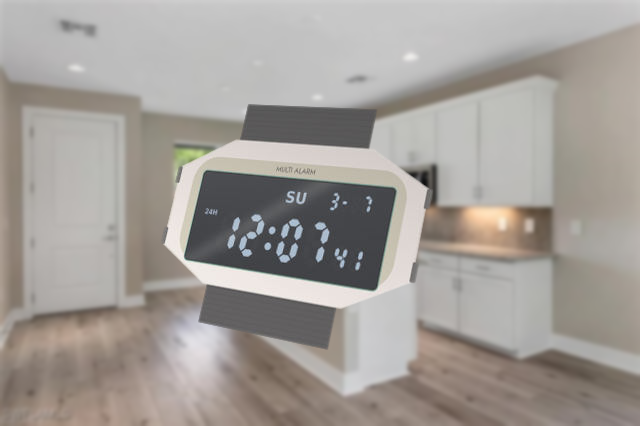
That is h=12 m=7 s=41
